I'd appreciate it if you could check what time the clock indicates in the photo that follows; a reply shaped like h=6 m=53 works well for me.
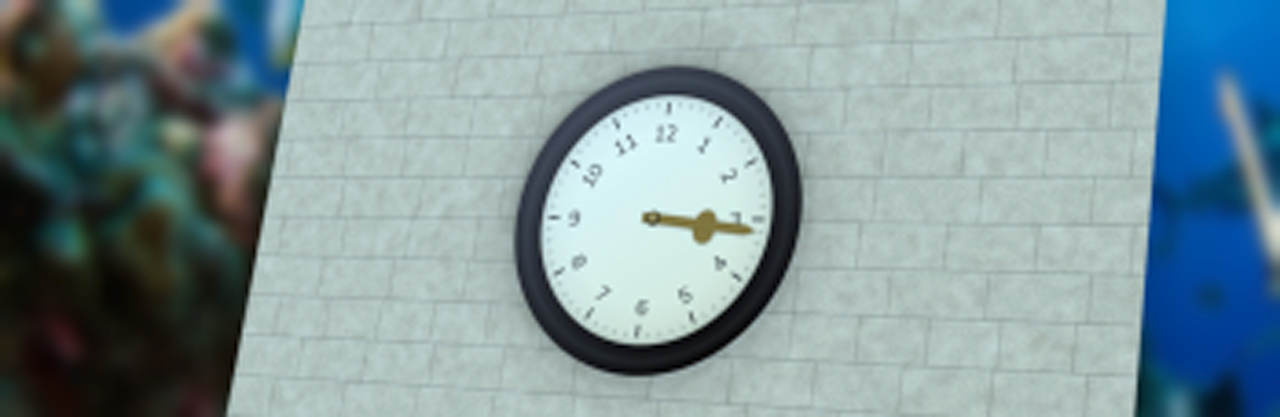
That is h=3 m=16
